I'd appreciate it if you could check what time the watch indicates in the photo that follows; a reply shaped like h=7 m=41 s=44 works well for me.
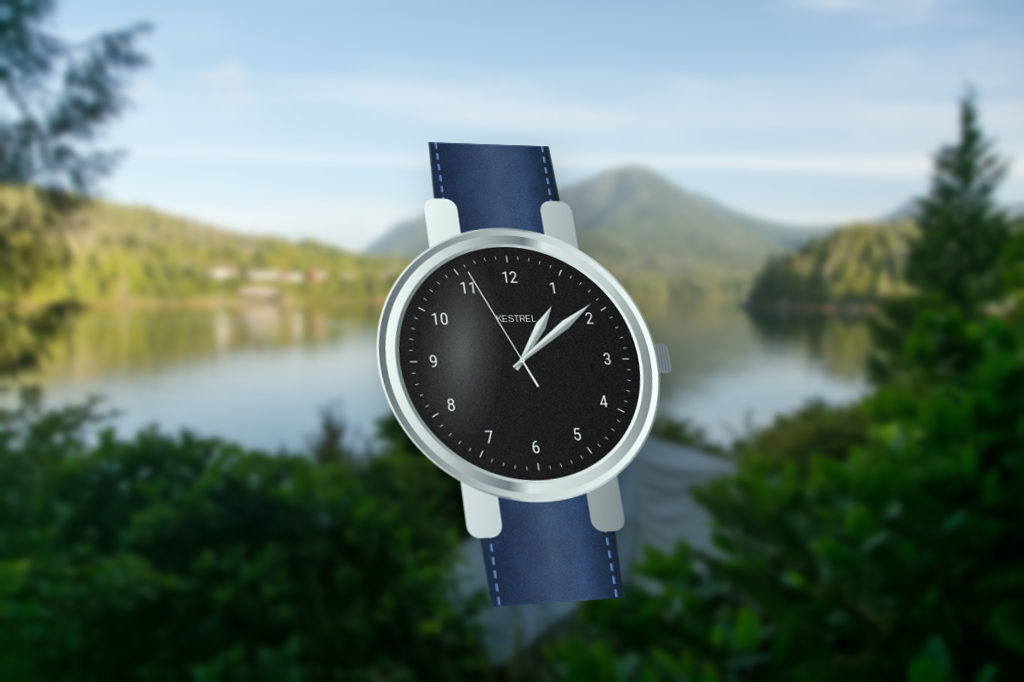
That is h=1 m=8 s=56
